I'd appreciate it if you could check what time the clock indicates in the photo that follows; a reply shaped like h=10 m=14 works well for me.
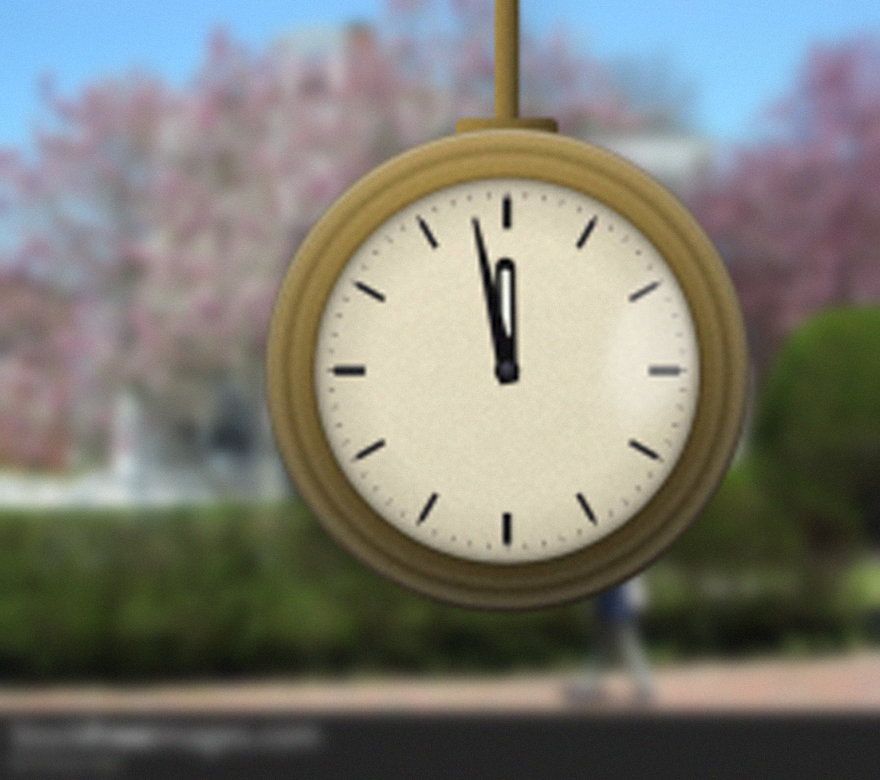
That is h=11 m=58
